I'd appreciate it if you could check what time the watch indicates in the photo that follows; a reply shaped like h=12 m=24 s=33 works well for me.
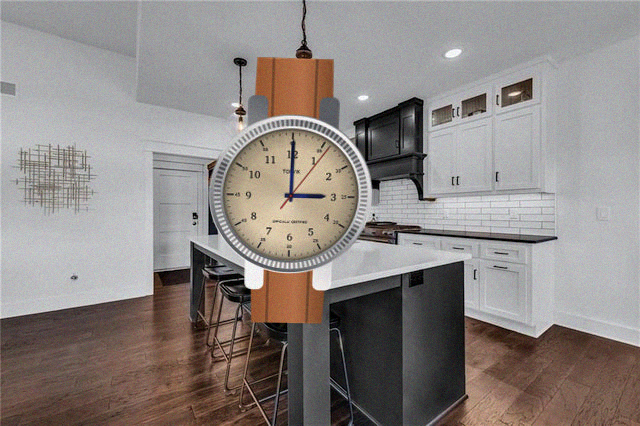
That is h=3 m=0 s=6
